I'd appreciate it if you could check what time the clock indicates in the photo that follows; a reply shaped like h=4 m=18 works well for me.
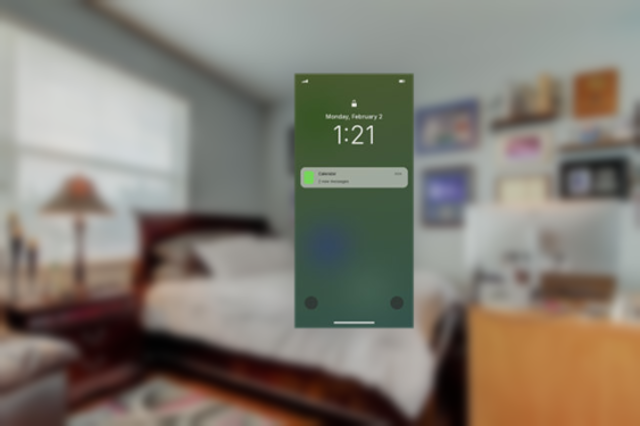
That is h=1 m=21
